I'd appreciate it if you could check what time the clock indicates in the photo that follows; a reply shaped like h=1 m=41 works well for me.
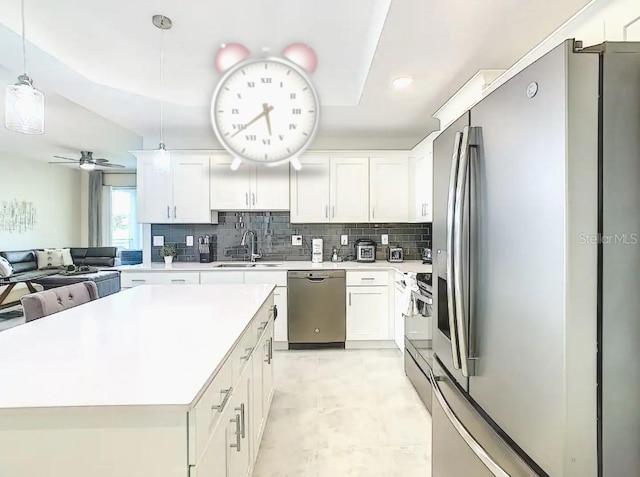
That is h=5 m=39
